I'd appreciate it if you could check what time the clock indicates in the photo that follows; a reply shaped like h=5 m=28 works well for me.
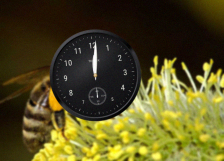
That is h=12 m=1
